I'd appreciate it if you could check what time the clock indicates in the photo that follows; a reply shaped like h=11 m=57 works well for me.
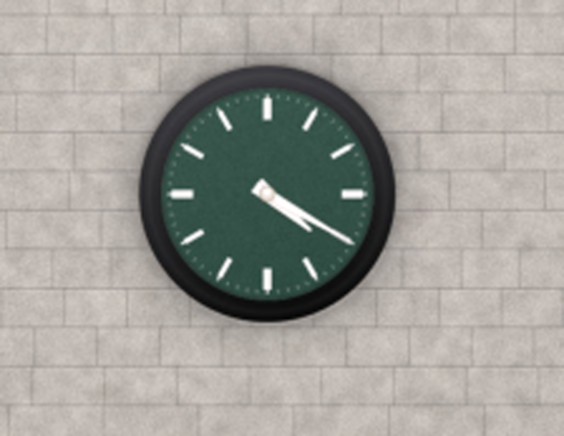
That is h=4 m=20
